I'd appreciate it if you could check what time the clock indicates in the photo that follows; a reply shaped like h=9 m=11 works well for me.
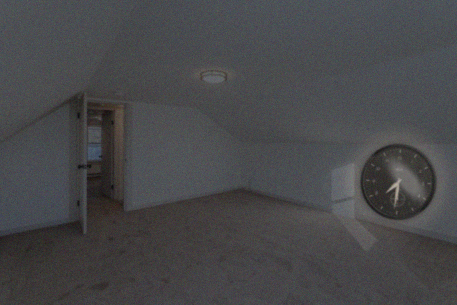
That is h=7 m=31
